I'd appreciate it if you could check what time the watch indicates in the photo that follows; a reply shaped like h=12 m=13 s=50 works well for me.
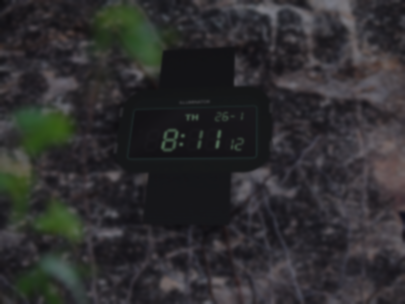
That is h=8 m=11 s=12
